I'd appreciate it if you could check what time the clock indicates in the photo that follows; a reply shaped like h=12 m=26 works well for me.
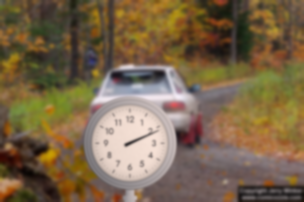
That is h=2 m=11
